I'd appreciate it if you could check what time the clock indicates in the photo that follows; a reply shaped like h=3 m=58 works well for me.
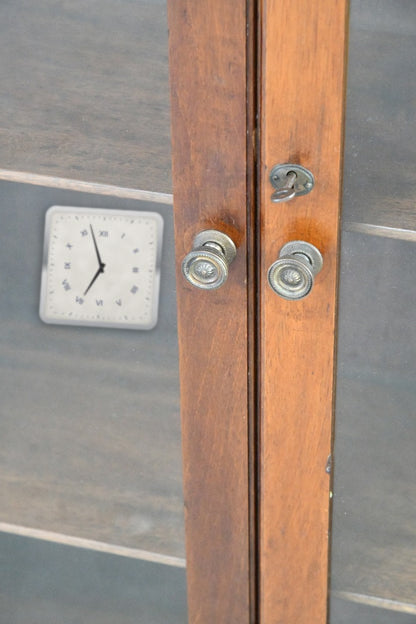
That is h=6 m=57
